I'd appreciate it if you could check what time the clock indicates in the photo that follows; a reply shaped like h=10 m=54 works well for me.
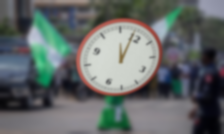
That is h=10 m=59
